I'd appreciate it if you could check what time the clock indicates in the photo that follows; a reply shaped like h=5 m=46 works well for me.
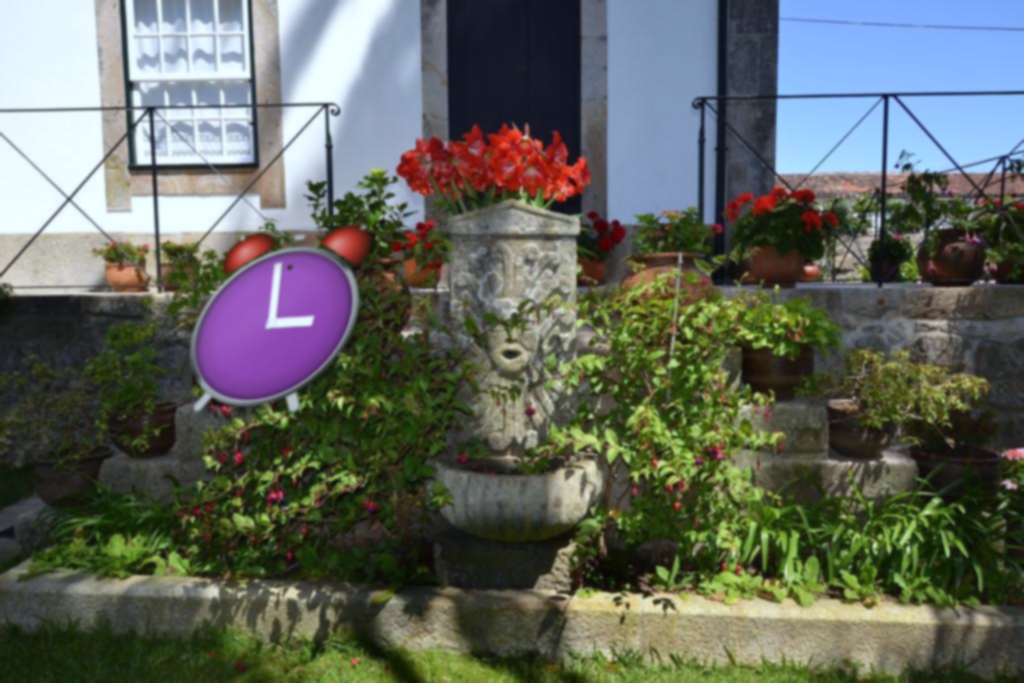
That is h=2 m=58
